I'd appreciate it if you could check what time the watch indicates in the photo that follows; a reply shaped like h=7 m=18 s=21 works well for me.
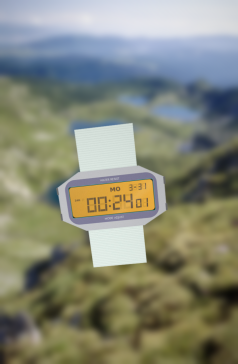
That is h=0 m=24 s=1
